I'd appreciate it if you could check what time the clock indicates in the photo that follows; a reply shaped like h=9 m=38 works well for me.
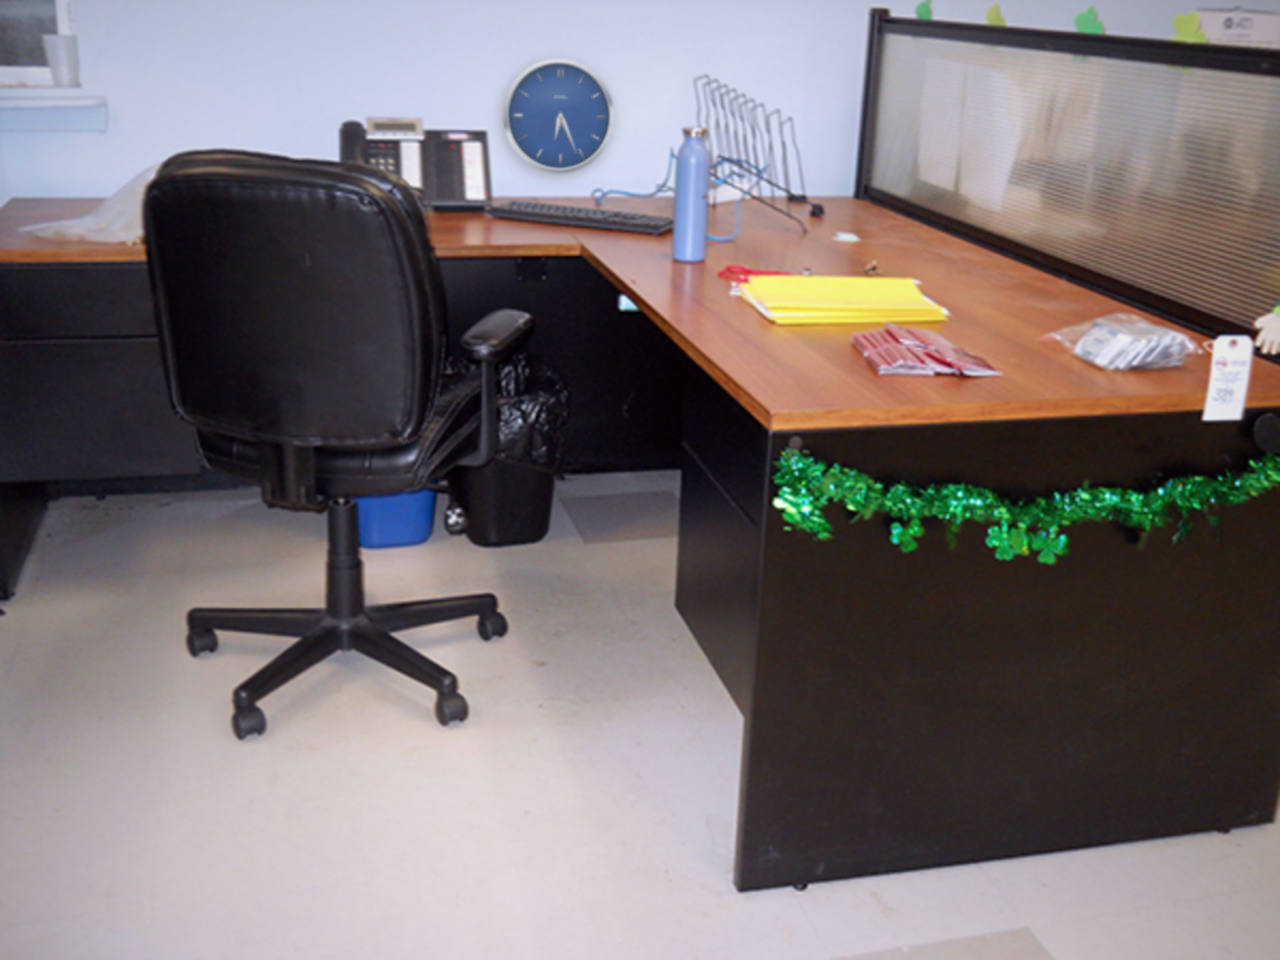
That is h=6 m=26
